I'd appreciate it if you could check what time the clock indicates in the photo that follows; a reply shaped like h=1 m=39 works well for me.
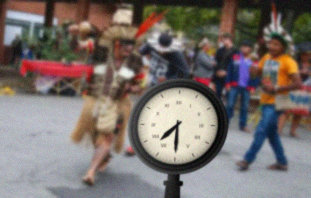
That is h=7 m=30
